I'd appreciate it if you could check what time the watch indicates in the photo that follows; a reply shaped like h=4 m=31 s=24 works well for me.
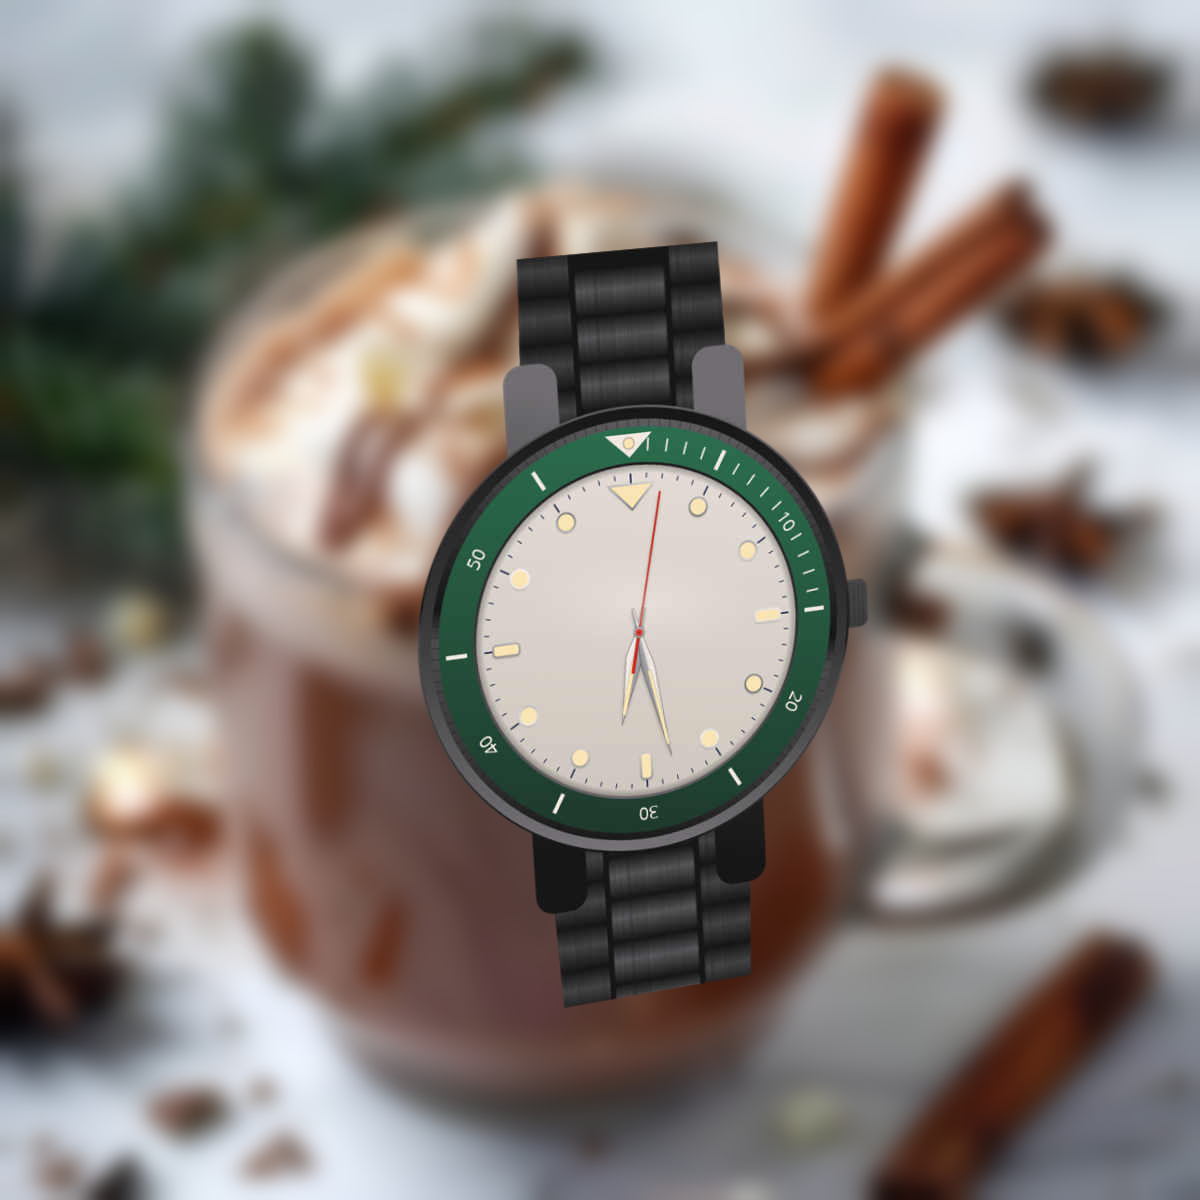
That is h=6 m=28 s=2
